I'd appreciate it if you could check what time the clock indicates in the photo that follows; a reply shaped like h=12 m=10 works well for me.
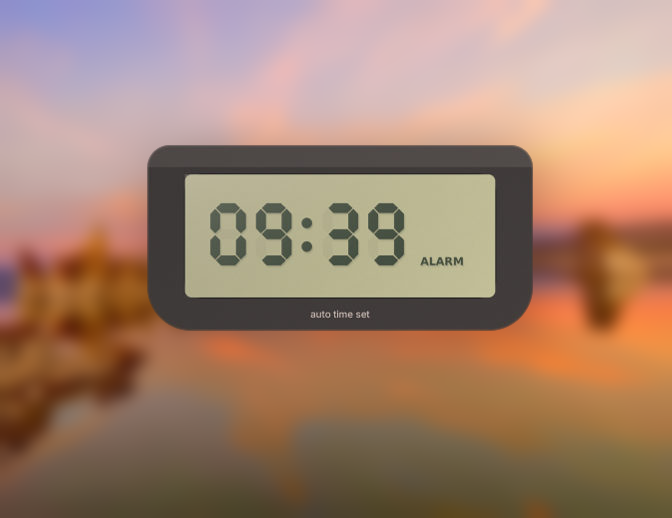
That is h=9 m=39
